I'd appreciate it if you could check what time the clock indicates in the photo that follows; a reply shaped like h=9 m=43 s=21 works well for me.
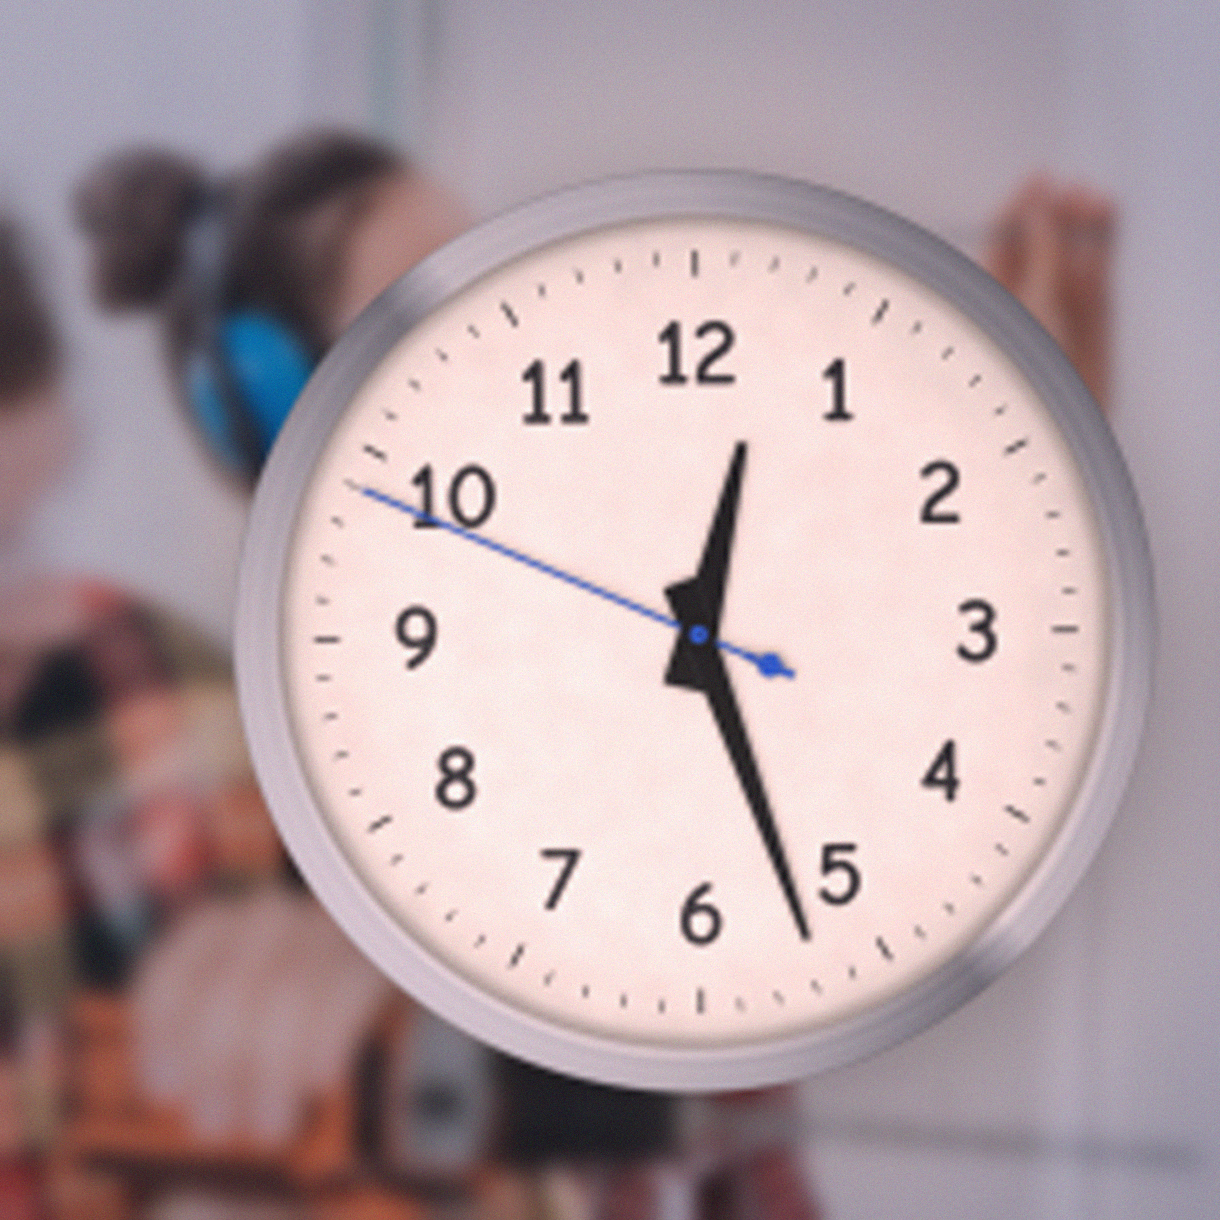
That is h=12 m=26 s=49
